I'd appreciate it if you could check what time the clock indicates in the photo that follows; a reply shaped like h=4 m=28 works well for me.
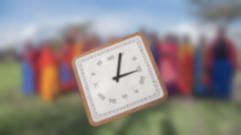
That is h=3 m=4
